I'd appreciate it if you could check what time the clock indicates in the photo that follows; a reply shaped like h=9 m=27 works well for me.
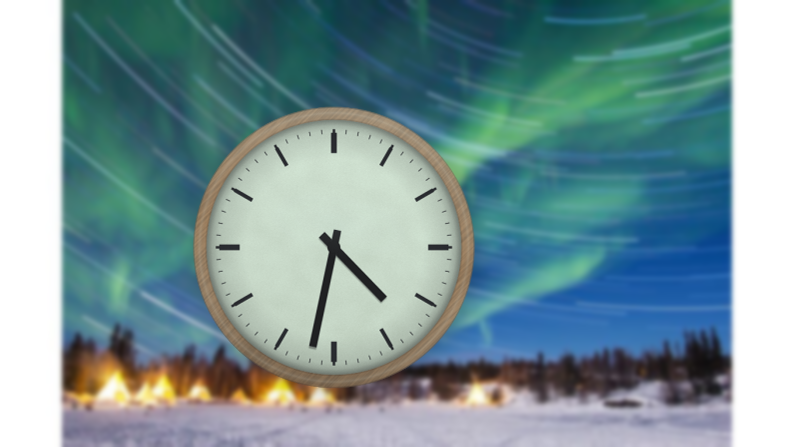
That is h=4 m=32
